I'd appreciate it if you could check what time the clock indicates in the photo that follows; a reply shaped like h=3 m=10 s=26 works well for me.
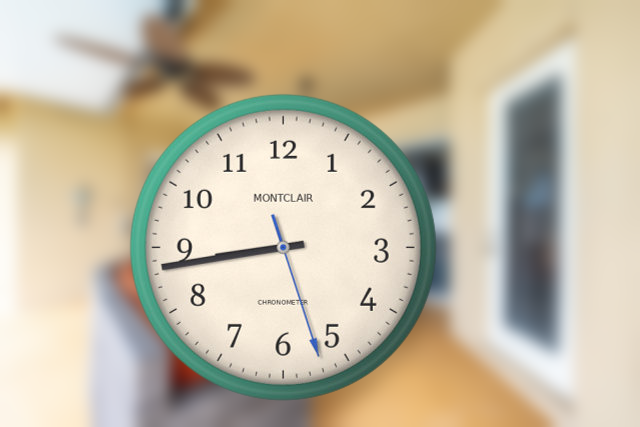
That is h=8 m=43 s=27
